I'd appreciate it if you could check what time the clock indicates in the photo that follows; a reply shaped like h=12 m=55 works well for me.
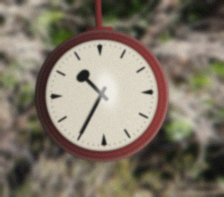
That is h=10 m=35
